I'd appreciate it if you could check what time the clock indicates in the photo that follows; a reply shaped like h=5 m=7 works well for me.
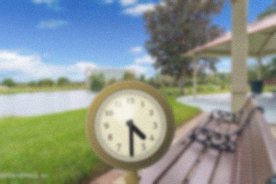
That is h=4 m=30
